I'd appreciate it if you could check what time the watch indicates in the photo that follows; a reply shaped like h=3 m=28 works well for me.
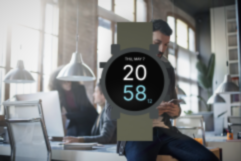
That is h=20 m=58
